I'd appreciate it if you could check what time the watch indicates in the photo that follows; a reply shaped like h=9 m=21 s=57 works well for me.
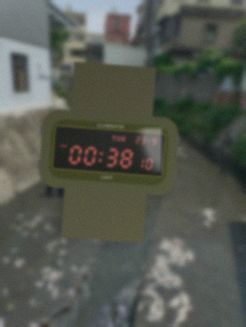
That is h=0 m=38 s=10
